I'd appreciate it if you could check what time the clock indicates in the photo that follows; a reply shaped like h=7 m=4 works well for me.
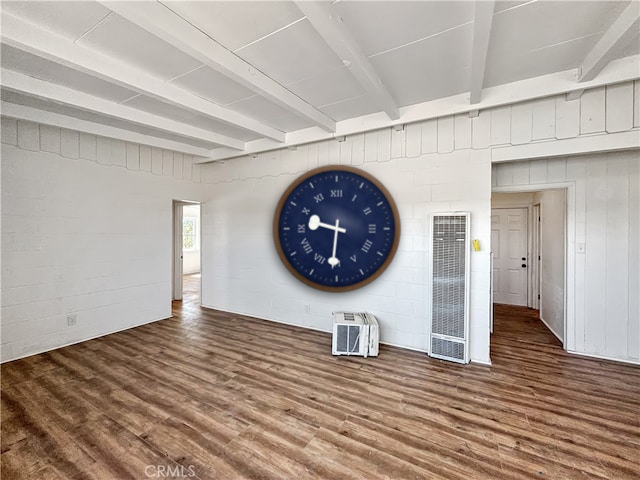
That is h=9 m=31
